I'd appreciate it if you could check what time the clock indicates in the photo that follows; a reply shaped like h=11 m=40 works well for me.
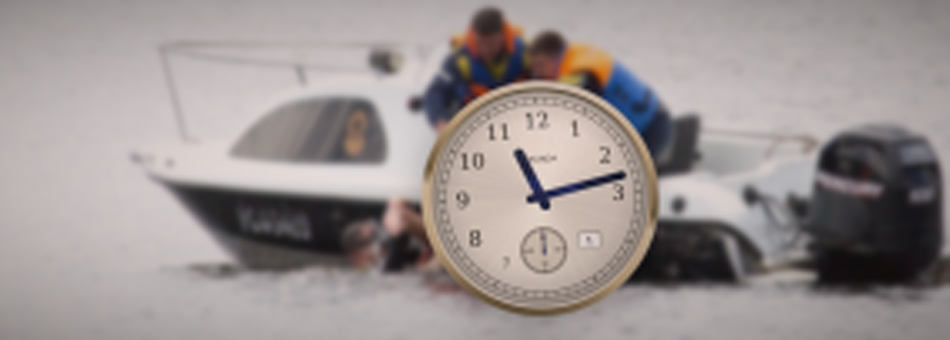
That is h=11 m=13
